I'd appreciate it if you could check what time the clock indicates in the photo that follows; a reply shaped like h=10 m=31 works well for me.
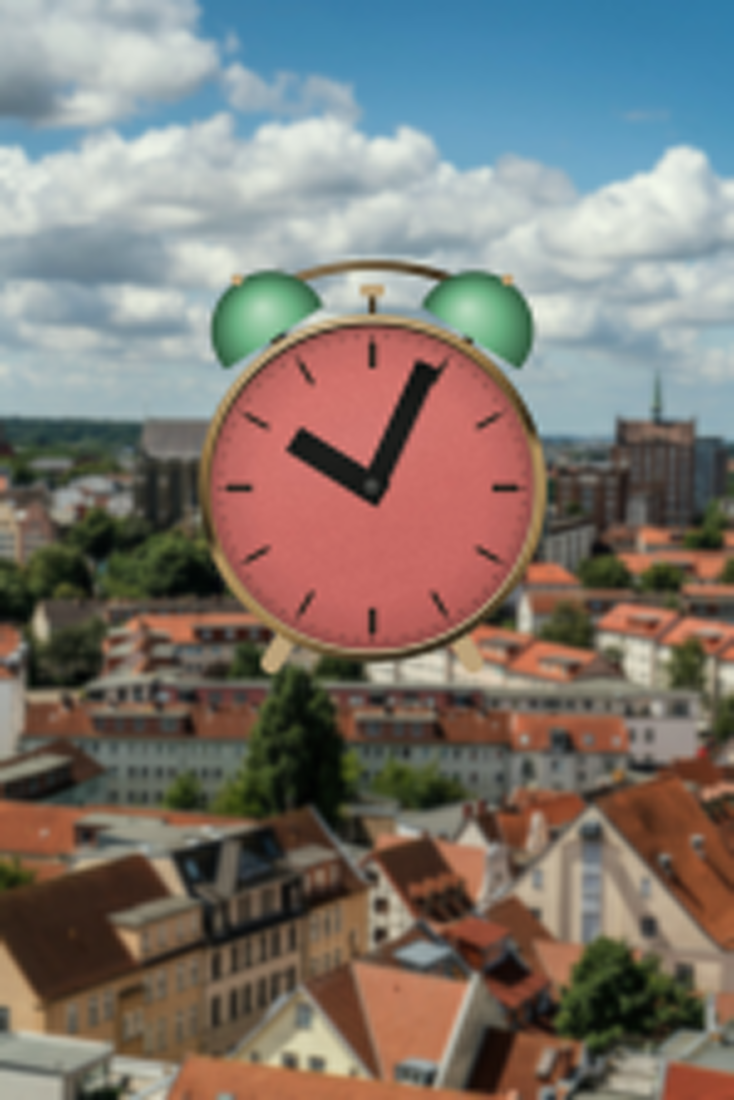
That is h=10 m=4
